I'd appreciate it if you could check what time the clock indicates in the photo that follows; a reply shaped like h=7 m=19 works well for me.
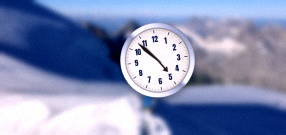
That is h=4 m=53
